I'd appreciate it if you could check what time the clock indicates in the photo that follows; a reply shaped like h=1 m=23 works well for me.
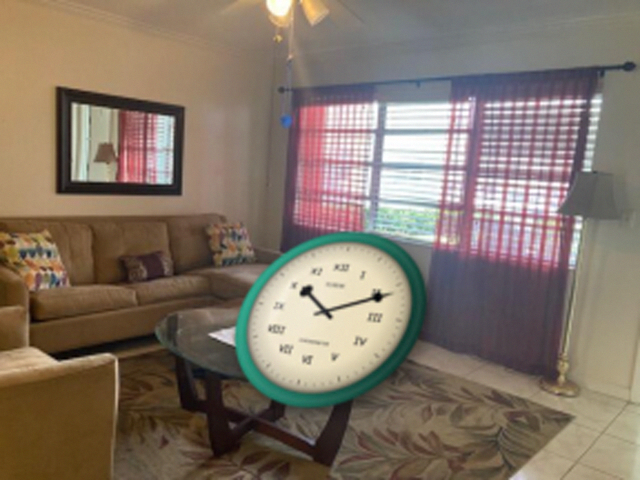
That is h=10 m=11
